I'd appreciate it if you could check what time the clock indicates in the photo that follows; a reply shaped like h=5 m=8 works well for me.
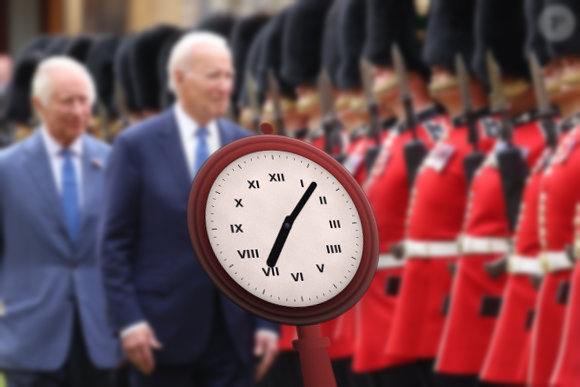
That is h=7 m=7
